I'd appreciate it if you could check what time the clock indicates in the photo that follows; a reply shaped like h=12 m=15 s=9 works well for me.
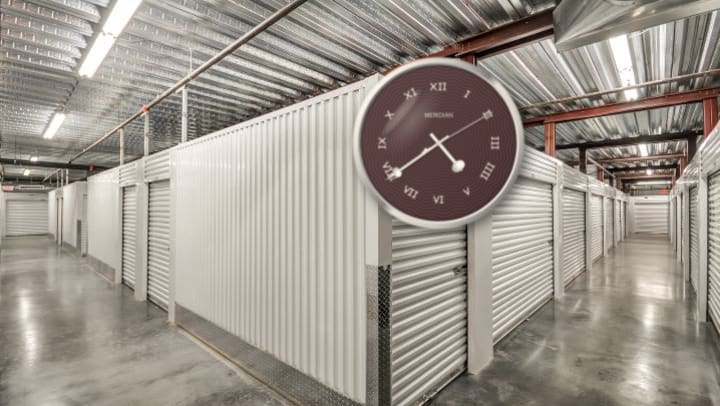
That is h=4 m=39 s=10
